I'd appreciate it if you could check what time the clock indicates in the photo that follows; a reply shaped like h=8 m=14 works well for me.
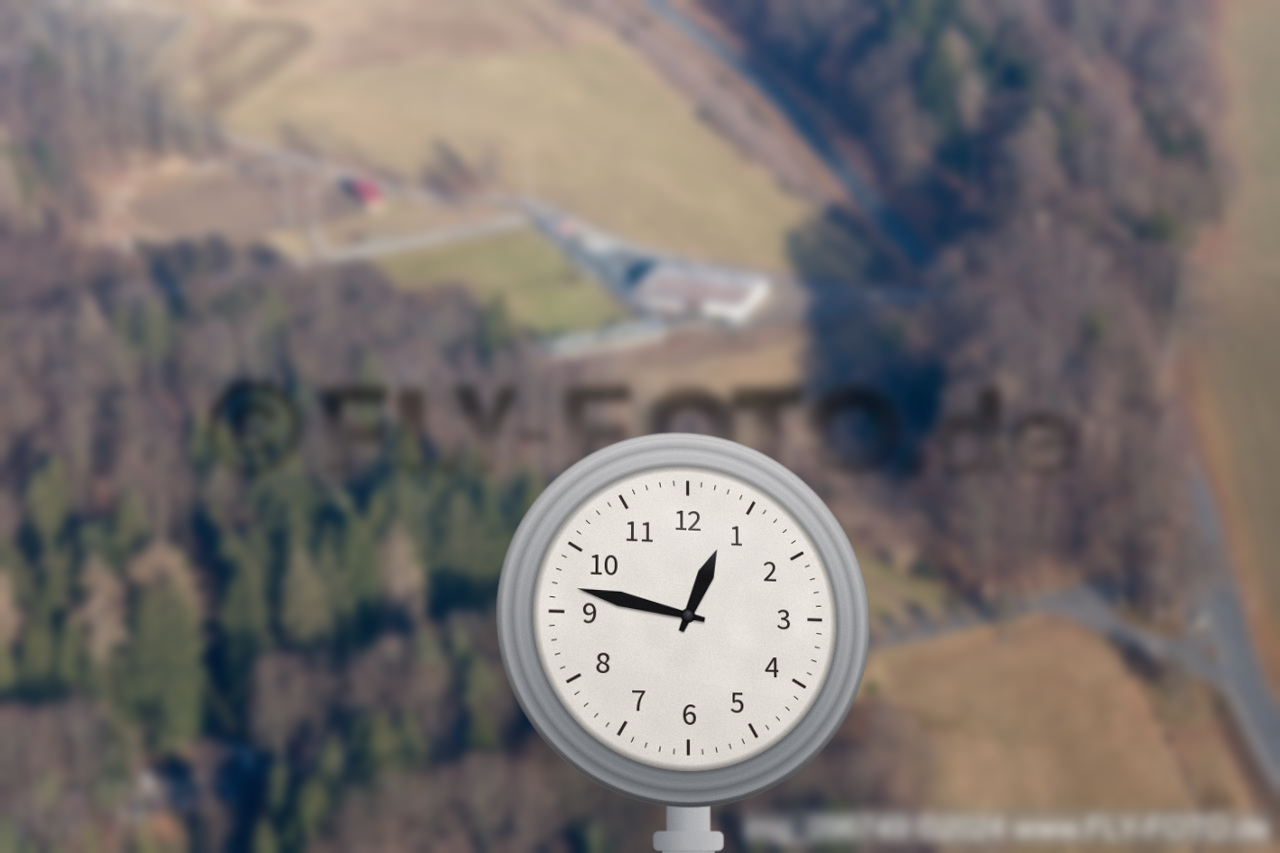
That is h=12 m=47
